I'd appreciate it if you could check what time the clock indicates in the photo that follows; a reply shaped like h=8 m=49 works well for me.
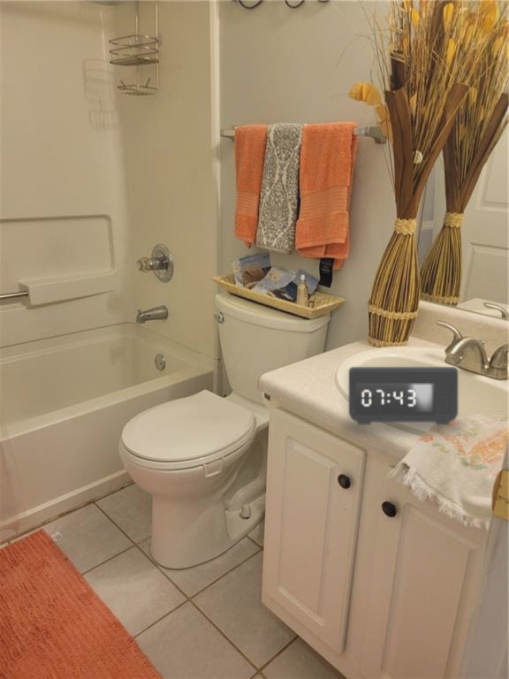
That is h=7 m=43
